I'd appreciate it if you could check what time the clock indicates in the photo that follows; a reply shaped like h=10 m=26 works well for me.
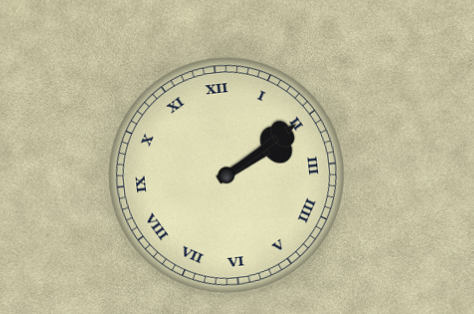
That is h=2 m=10
